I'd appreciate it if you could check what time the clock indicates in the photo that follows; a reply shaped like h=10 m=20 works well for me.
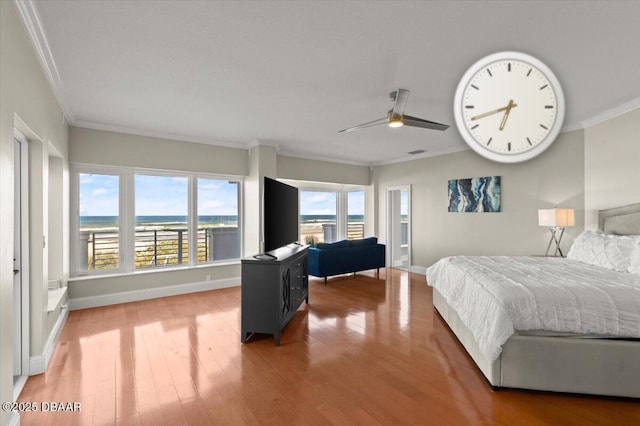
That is h=6 m=42
